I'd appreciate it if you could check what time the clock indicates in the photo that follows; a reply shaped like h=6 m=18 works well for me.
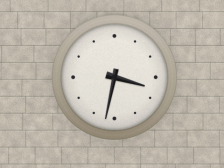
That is h=3 m=32
